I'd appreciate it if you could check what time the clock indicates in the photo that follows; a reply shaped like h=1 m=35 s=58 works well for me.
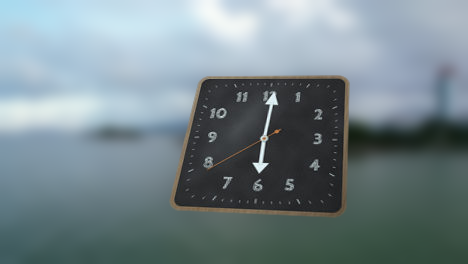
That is h=6 m=0 s=39
